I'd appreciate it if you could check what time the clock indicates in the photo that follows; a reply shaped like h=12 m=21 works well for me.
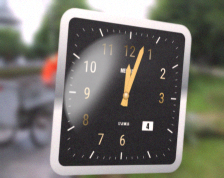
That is h=12 m=3
